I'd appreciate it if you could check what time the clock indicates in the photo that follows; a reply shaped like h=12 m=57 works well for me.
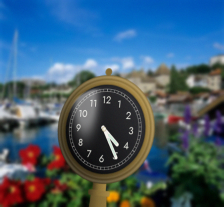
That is h=4 m=25
